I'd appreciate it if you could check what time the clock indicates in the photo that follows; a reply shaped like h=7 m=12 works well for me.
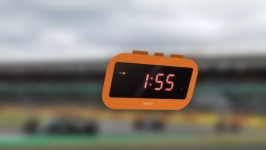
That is h=1 m=55
